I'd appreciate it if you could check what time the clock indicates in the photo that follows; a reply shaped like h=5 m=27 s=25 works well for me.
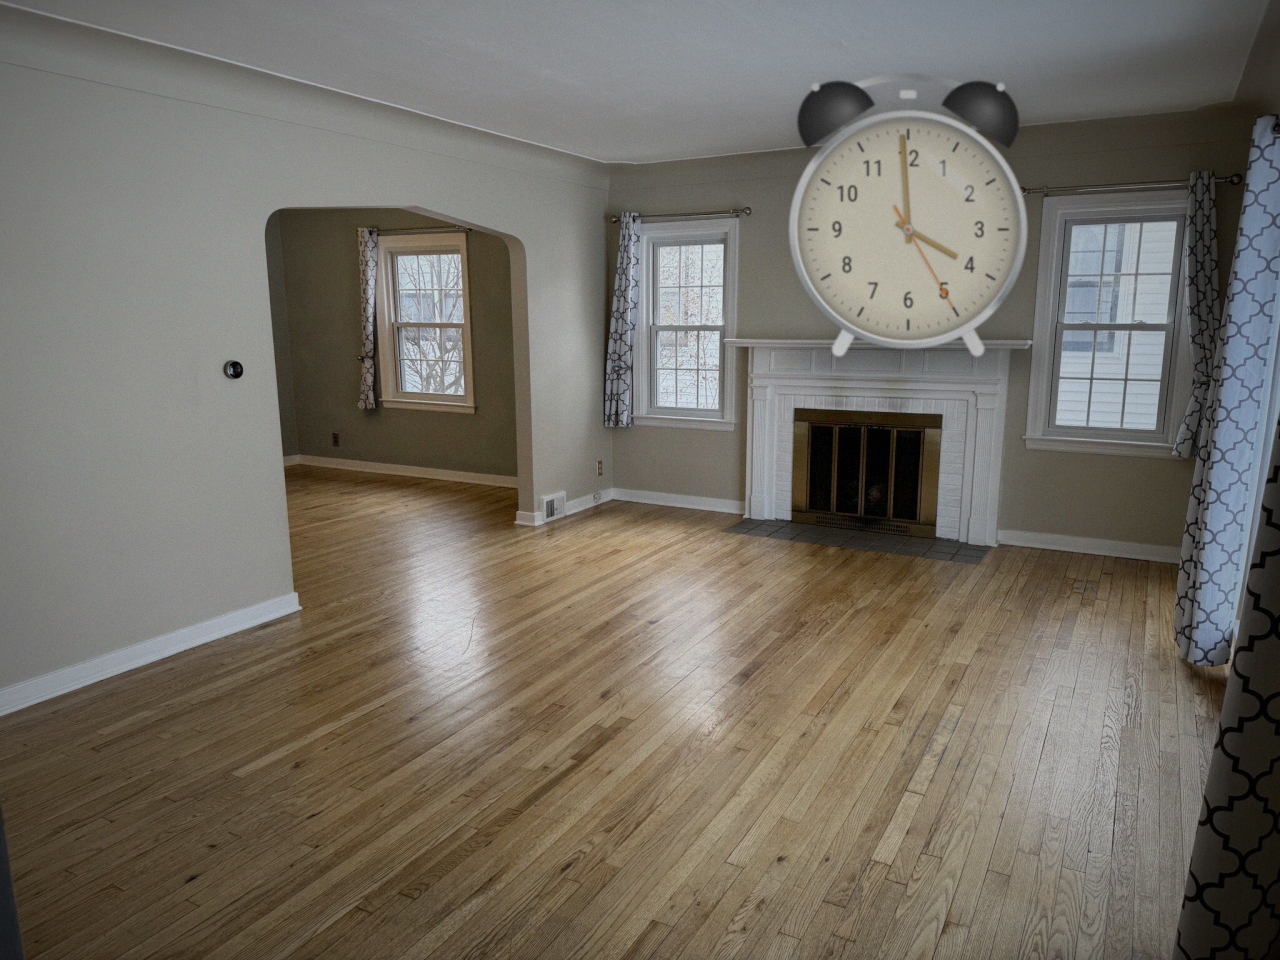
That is h=3 m=59 s=25
